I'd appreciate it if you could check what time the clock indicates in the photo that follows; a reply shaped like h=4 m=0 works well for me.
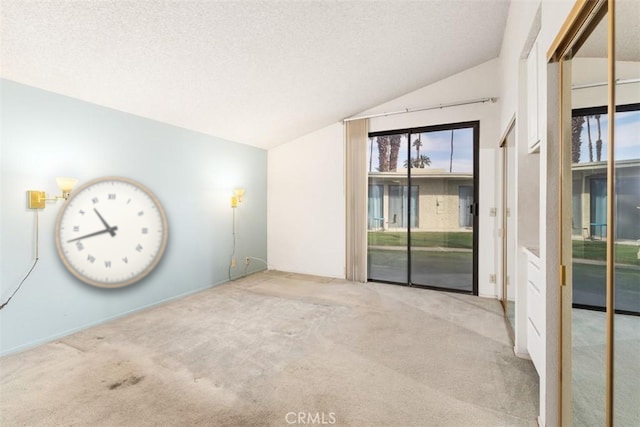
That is h=10 m=42
